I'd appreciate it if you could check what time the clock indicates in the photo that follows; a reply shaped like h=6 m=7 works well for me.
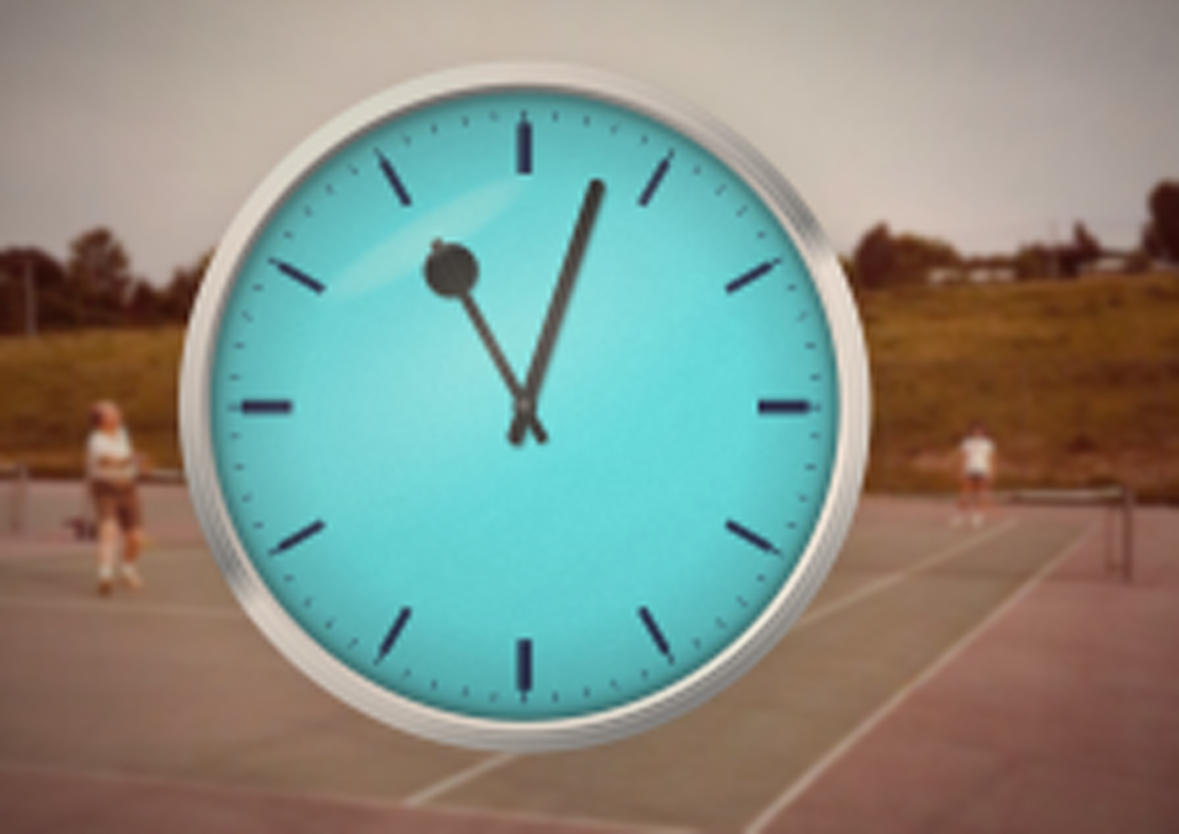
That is h=11 m=3
